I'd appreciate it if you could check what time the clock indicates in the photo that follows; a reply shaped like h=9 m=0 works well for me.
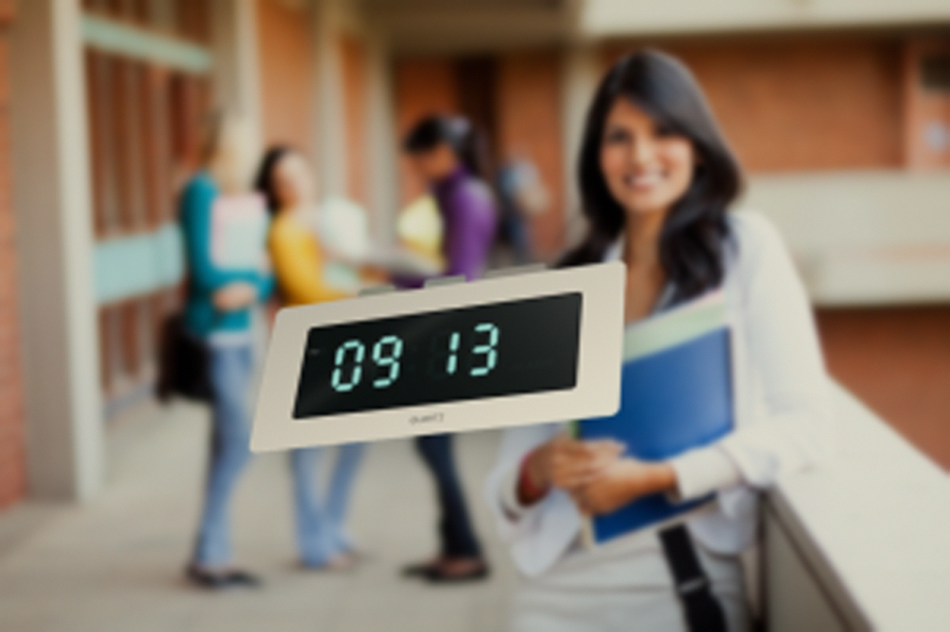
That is h=9 m=13
